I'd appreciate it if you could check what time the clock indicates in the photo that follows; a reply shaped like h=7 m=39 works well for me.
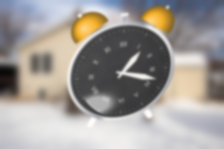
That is h=1 m=18
